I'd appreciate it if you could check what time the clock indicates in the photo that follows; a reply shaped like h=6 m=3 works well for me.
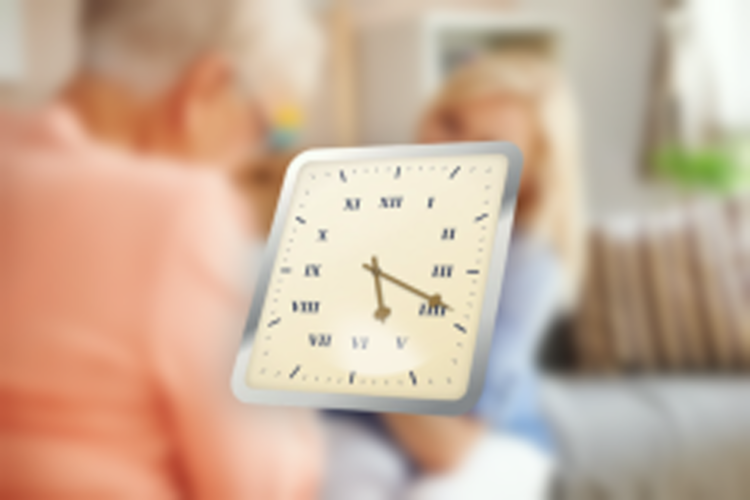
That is h=5 m=19
